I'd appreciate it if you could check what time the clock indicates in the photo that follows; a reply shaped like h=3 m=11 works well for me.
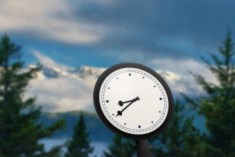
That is h=8 m=39
